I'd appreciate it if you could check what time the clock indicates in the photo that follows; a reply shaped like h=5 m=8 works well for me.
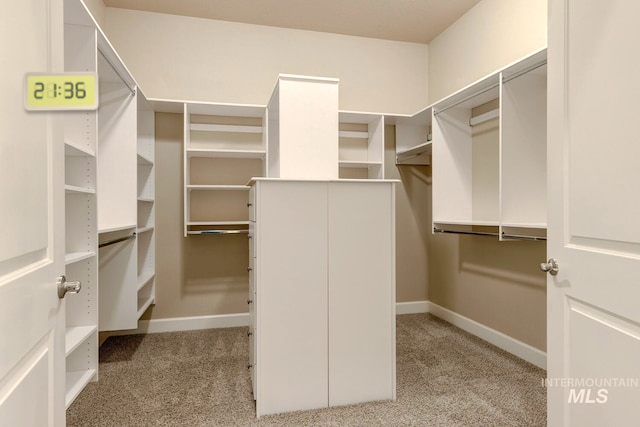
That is h=21 m=36
